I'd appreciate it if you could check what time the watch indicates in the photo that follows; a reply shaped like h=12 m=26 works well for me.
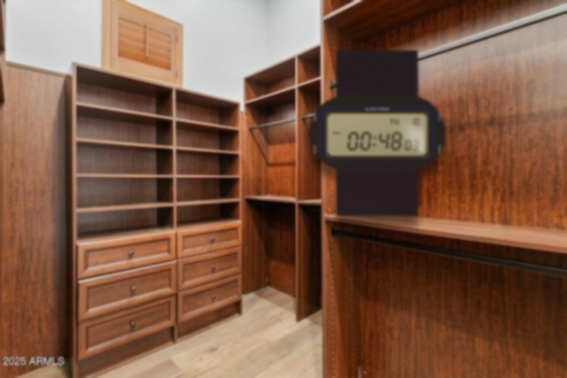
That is h=0 m=48
